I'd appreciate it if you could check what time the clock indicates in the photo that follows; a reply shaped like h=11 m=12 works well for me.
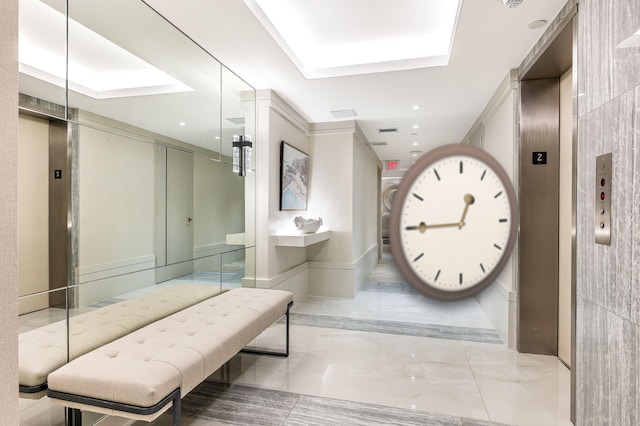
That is h=12 m=45
